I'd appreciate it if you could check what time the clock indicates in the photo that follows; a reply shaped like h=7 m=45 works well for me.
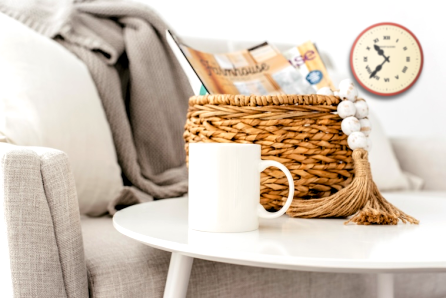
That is h=10 m=37
